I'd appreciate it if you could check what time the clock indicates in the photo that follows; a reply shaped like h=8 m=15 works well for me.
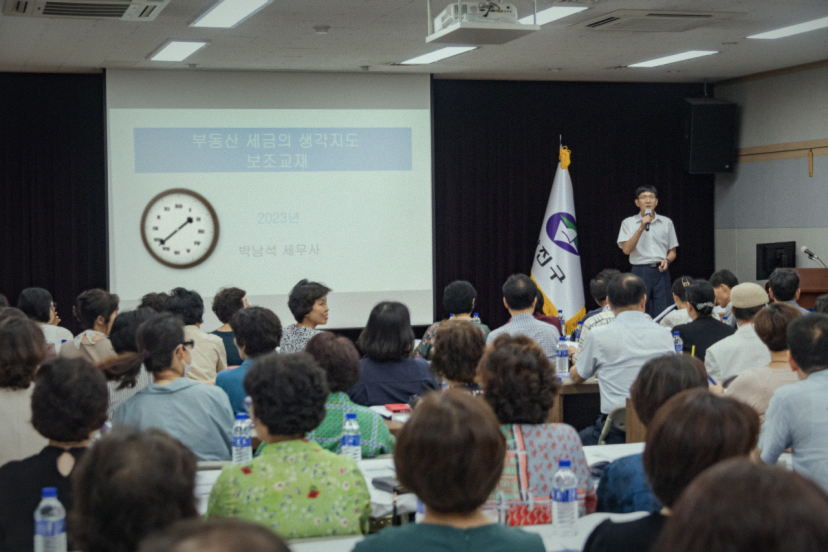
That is h=1 m=38
